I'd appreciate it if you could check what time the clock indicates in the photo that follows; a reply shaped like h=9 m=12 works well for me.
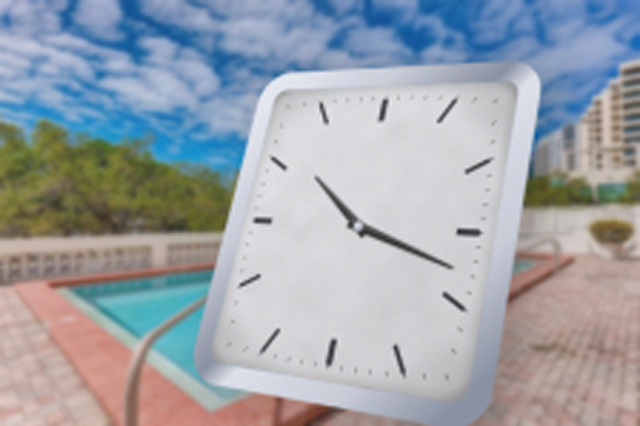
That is h=10 m=18
